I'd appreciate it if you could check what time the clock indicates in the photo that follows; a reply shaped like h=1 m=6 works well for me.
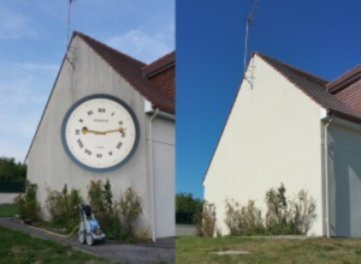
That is h=9 m=13
